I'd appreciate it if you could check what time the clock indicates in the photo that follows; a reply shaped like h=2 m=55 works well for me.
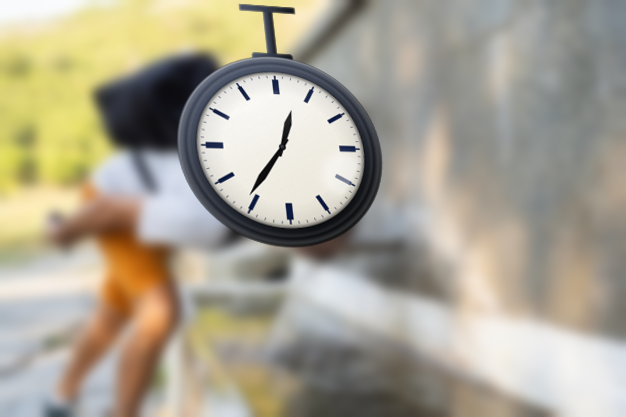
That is h=12 m=36
